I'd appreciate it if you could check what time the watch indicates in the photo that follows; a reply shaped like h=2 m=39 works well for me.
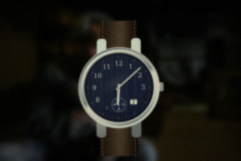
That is h=6 m=8
